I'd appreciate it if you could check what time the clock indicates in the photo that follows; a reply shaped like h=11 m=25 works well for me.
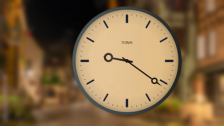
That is h=9 m=21
